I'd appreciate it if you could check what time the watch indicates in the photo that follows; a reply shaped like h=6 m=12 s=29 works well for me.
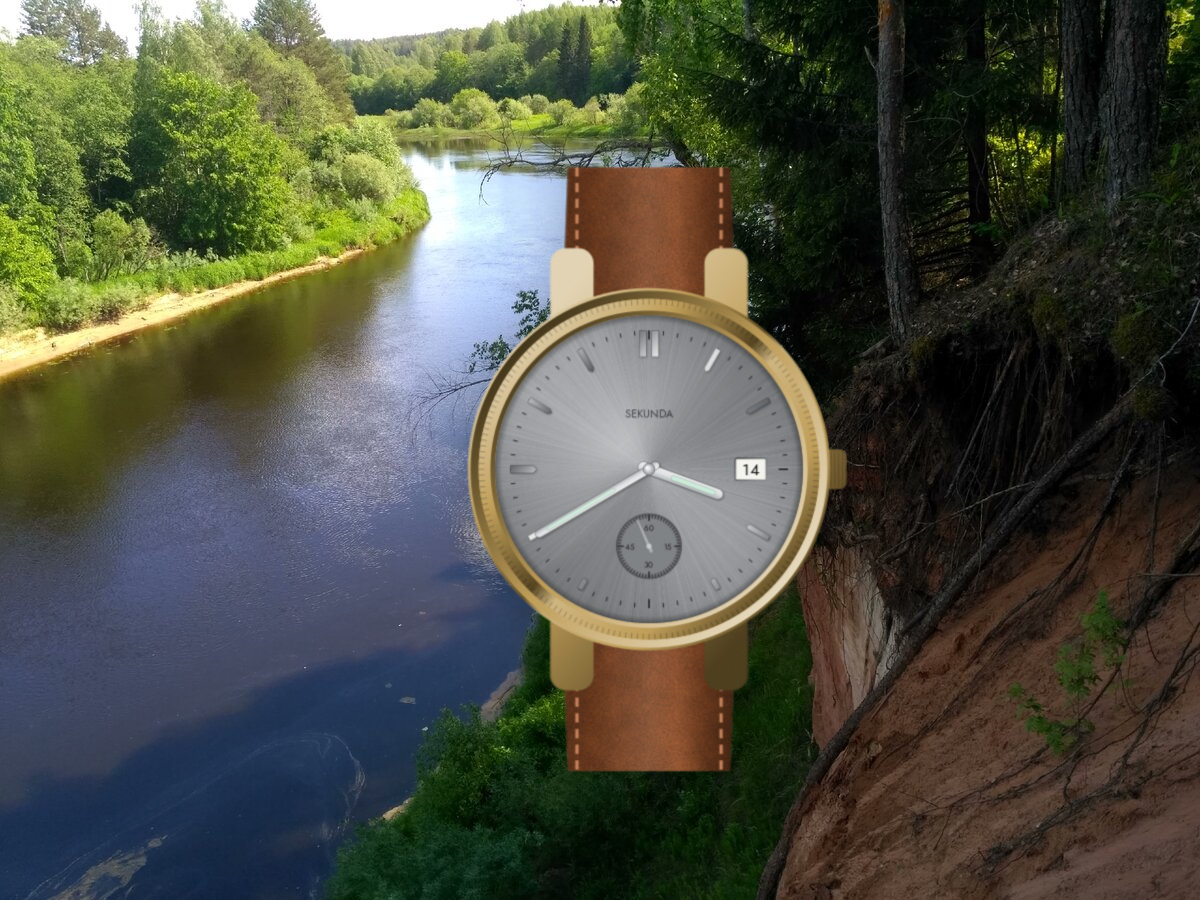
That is h=3 m=39 s=56
